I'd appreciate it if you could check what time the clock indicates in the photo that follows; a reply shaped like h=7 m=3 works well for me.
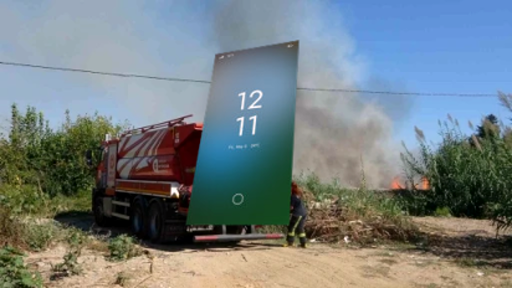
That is h=12 m=11
